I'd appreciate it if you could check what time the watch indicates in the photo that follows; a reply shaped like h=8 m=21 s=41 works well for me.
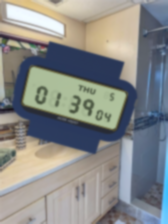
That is h=1 m=39 s=4
